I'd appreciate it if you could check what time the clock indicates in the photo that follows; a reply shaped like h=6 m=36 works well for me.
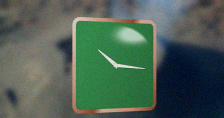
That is h=10 m=16
